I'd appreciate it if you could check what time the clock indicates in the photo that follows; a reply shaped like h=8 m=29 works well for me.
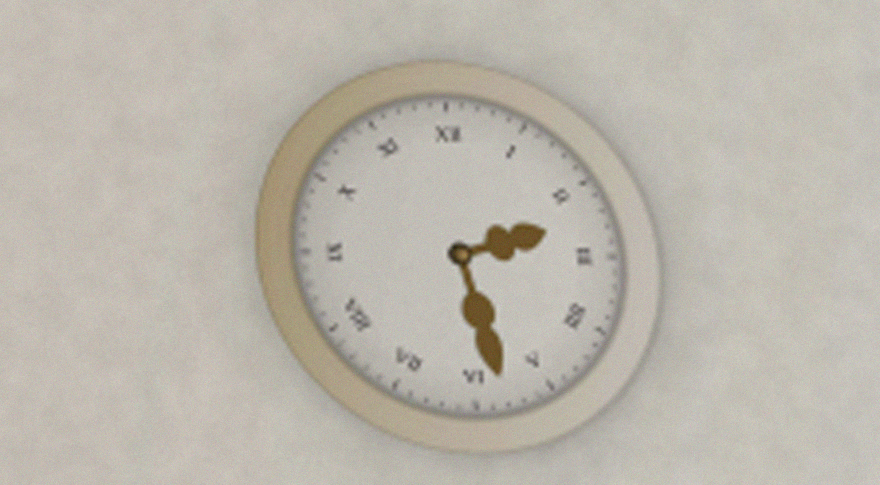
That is h=2 m=28
